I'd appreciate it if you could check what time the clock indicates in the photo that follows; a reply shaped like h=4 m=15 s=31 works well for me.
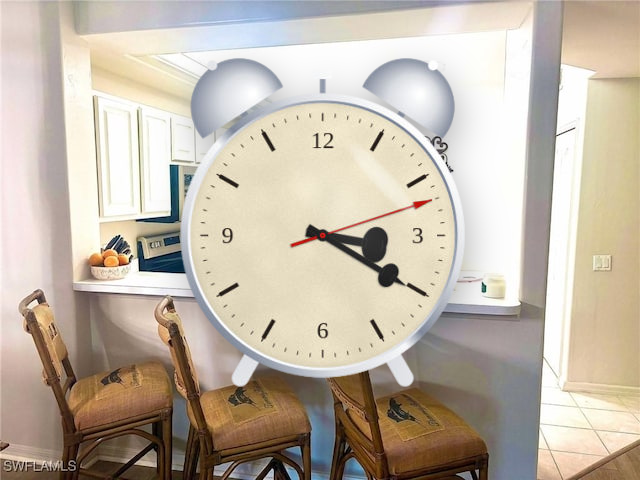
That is h=3 m=20 s=12
